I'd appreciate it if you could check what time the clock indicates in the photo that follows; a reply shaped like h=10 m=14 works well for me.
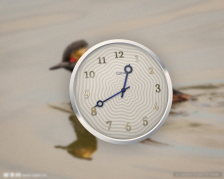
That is h=12 m=41
